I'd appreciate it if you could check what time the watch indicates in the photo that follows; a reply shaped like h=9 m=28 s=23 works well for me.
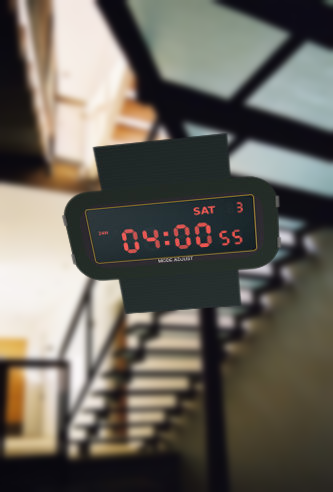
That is h=4 m=0 s=55
